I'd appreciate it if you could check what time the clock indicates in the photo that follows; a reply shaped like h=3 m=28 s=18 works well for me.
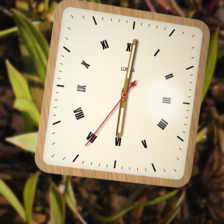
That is h=6 m=0 s=35
